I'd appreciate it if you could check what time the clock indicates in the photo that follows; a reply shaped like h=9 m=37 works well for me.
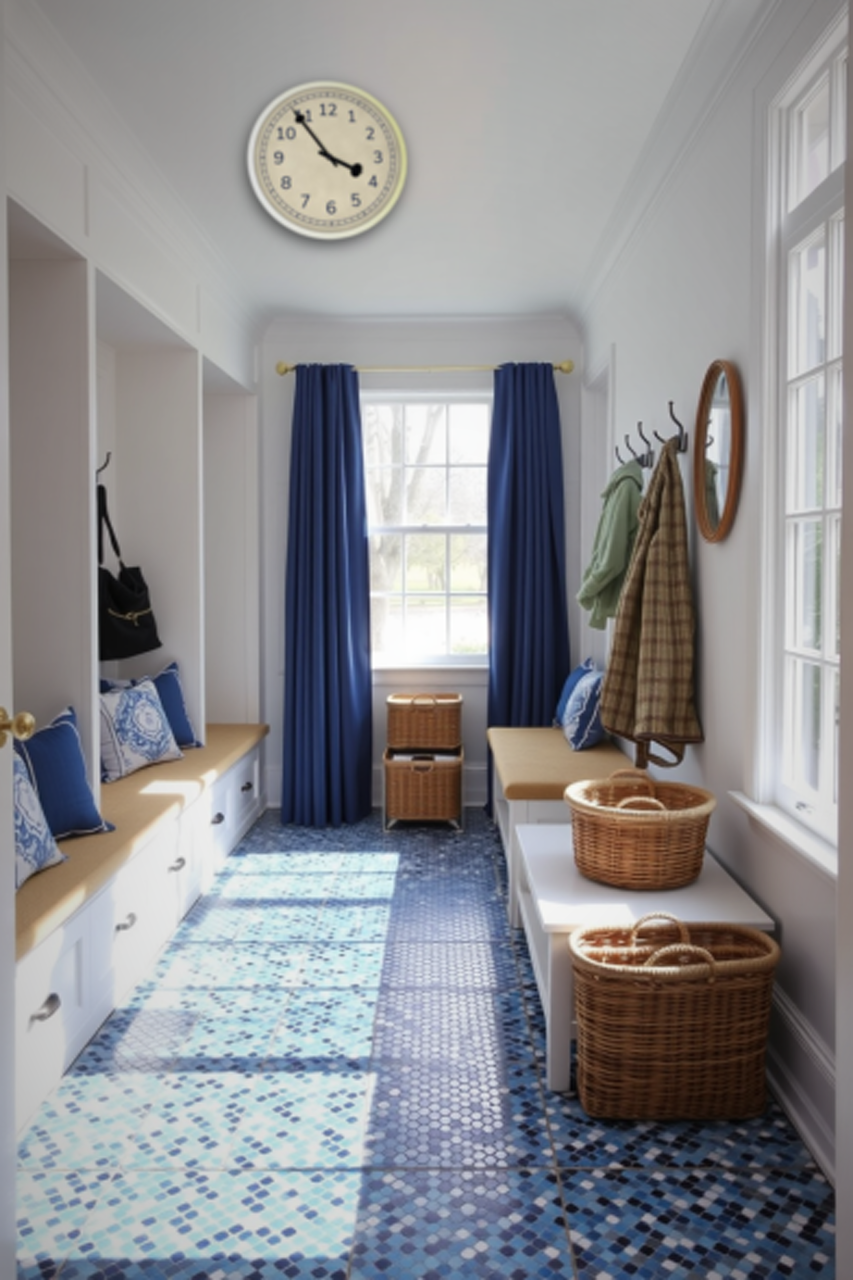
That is h=3 m=54
